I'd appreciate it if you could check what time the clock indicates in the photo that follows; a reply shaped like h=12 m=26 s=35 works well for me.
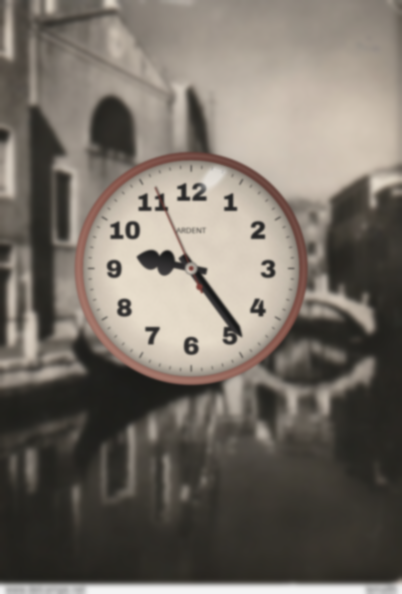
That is h=9 m=23 s=56
